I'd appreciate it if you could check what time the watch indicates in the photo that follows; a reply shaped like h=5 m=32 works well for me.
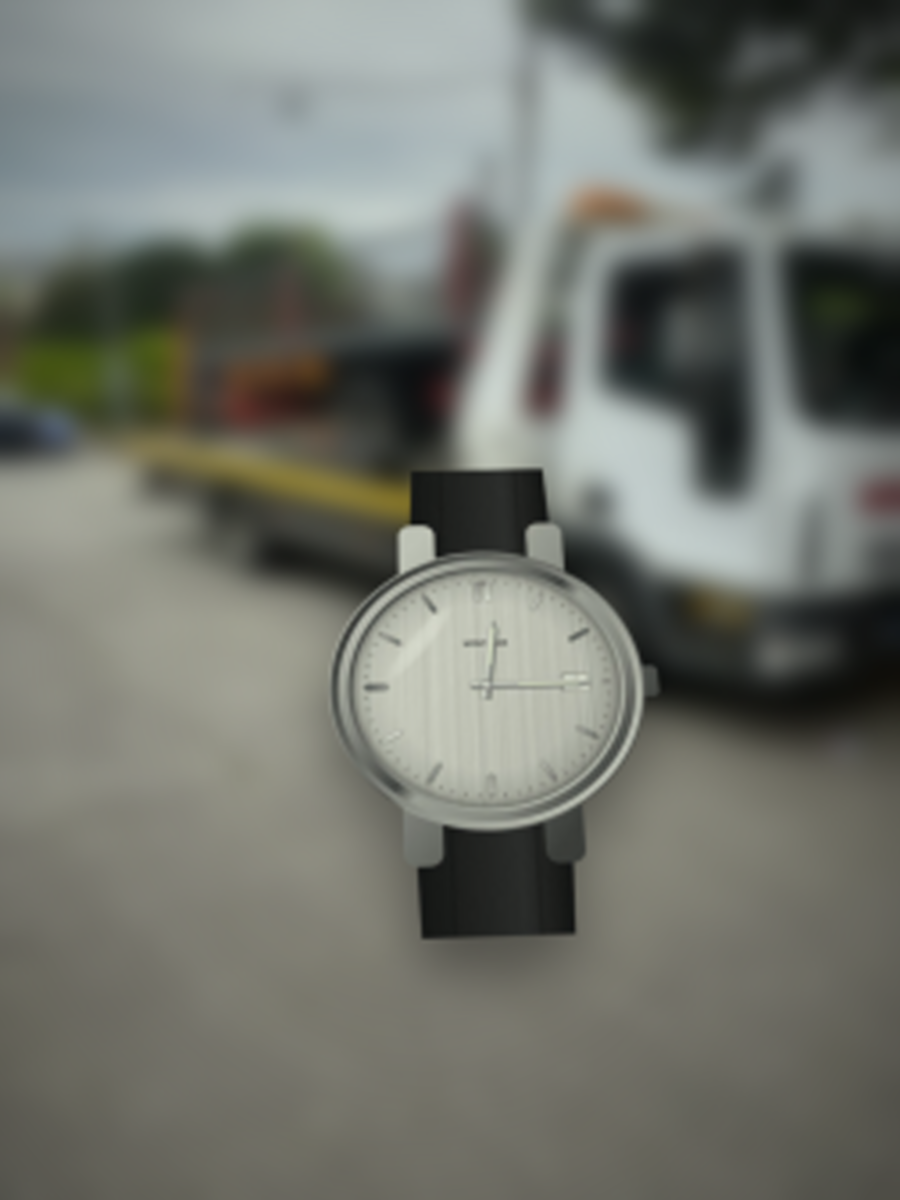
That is h=12 m=15
